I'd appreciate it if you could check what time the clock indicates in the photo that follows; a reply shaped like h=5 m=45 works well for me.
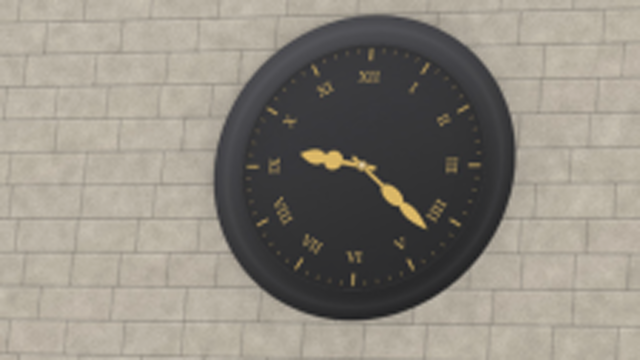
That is h=9 m=22
